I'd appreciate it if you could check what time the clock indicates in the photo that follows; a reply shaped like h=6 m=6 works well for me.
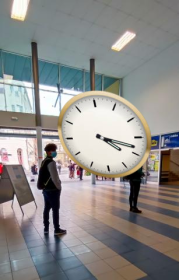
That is h=4 m=18
